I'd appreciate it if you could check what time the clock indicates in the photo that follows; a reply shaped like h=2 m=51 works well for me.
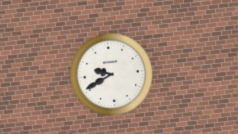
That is h=9 m=41
